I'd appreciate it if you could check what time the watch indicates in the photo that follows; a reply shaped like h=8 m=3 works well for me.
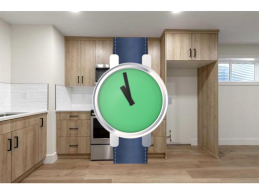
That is h=10 m=58
